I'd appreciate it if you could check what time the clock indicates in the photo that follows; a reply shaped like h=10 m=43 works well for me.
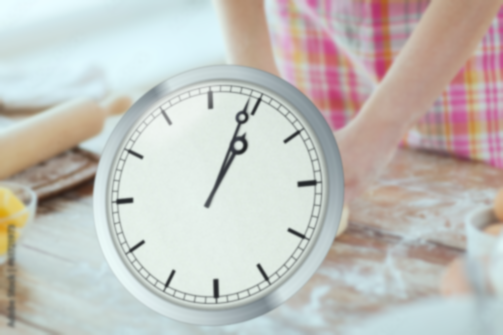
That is h=1 m=4
